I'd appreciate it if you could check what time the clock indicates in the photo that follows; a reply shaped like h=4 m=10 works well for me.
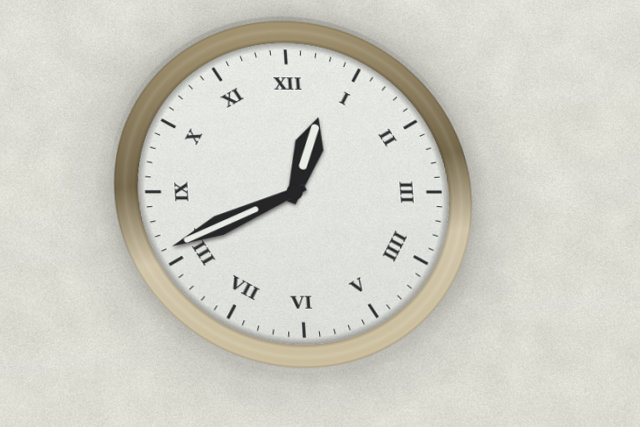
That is h=12 m=41
